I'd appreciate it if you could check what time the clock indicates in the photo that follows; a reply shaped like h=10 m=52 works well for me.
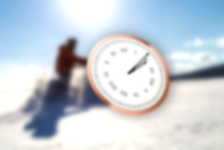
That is h=2 m=9
